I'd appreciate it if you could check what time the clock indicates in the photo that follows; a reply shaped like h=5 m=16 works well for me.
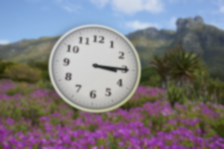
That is h=3 m=15
